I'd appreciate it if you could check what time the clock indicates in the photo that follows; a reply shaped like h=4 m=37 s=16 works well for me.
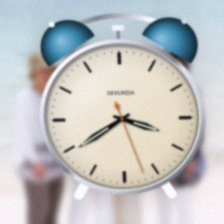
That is h=3 m=39 s=27
